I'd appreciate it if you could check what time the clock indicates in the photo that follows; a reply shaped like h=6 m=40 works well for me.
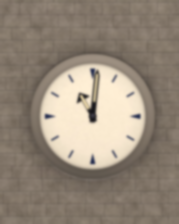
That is h=11 m=1
